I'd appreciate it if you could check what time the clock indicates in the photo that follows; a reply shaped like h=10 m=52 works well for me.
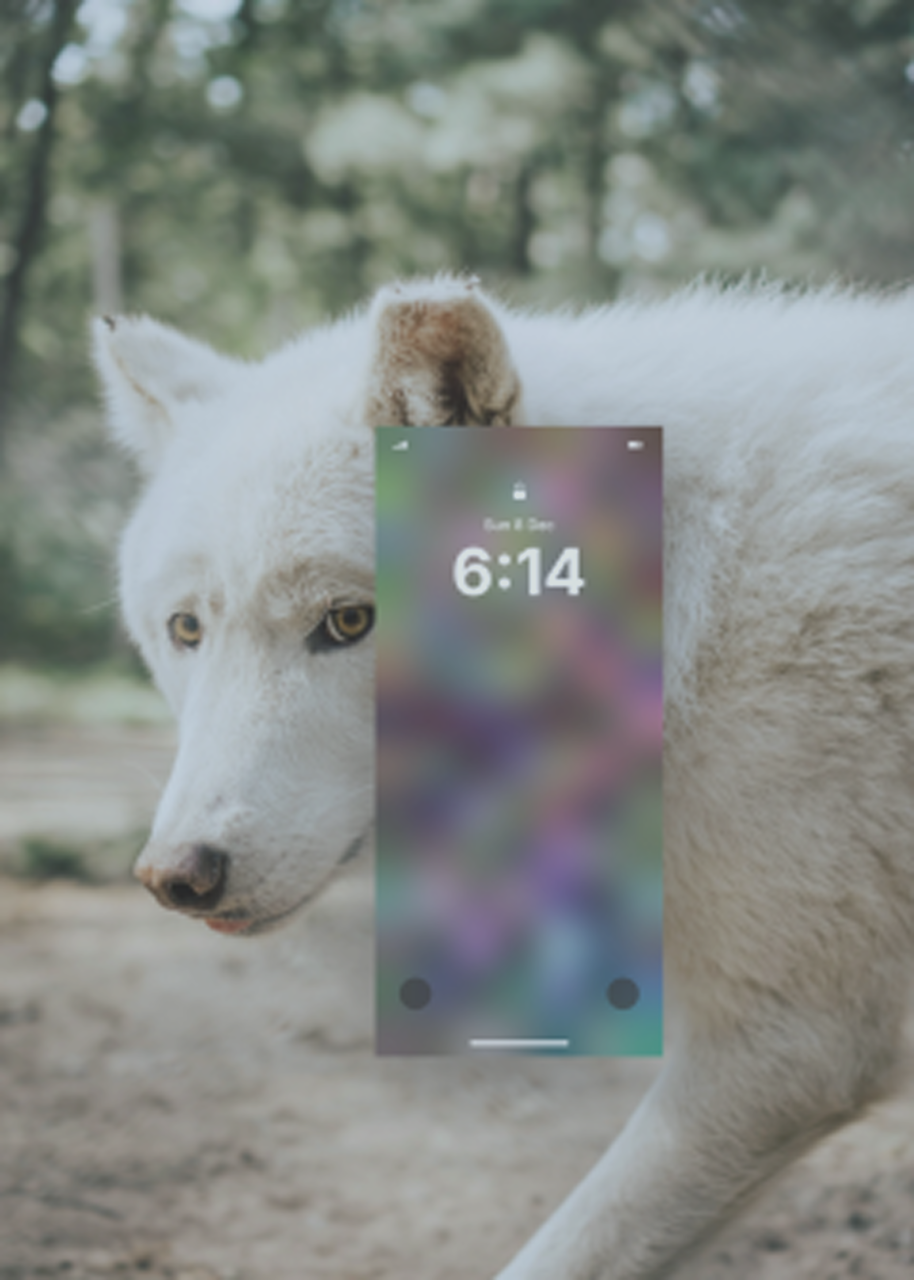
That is h=6 m=14
